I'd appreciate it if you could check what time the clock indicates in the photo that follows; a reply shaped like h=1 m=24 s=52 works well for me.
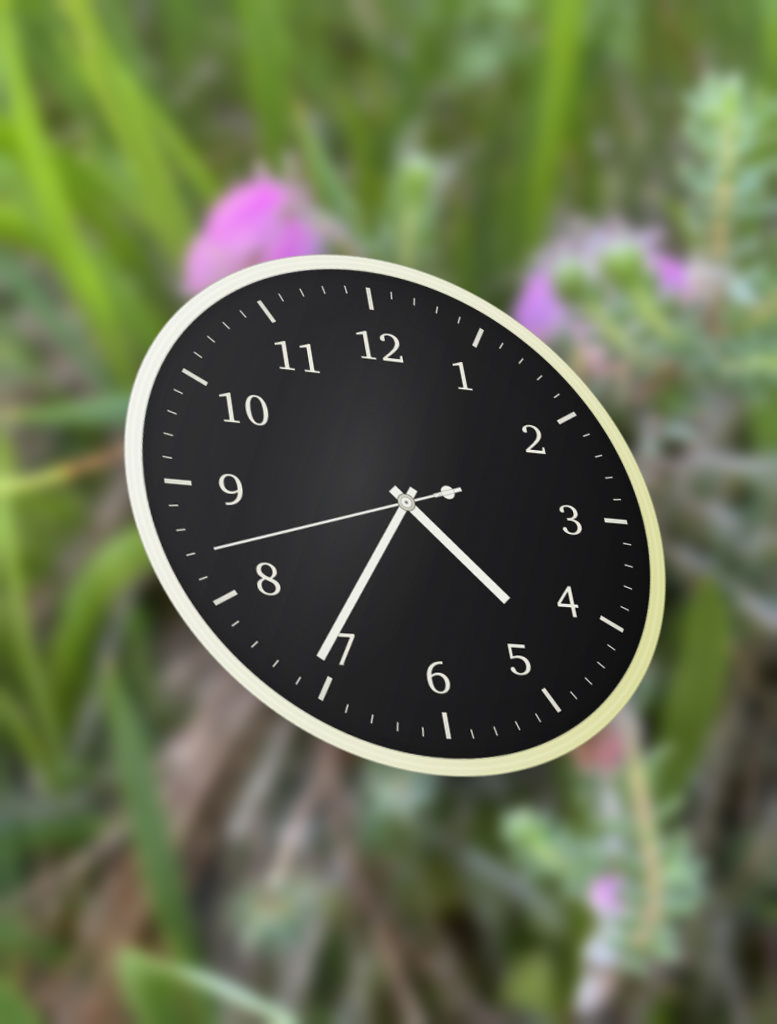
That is h=4 m=35 s=42
